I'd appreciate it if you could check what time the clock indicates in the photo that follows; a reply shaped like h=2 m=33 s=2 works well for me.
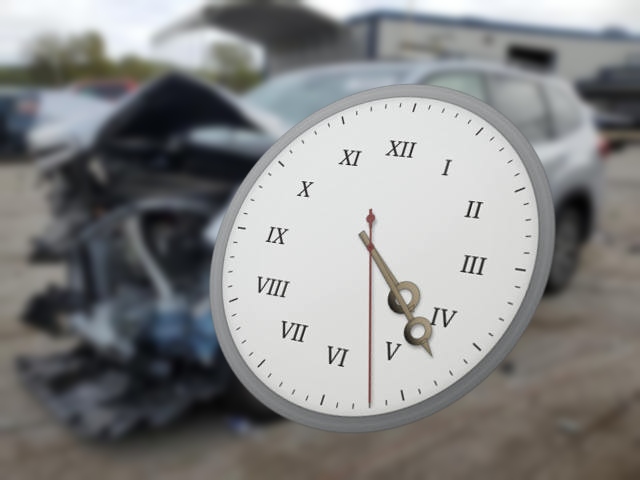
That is h=4 m=22 s=27
